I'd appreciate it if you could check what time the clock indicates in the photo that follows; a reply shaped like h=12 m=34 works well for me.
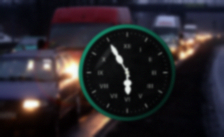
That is h=5 m=55
